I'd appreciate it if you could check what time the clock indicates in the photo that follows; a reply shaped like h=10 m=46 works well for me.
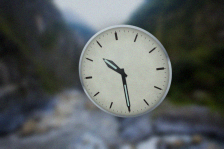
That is h=10 m=30
